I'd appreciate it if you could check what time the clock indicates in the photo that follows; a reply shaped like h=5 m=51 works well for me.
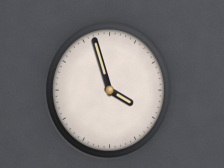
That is h=3 m=57
